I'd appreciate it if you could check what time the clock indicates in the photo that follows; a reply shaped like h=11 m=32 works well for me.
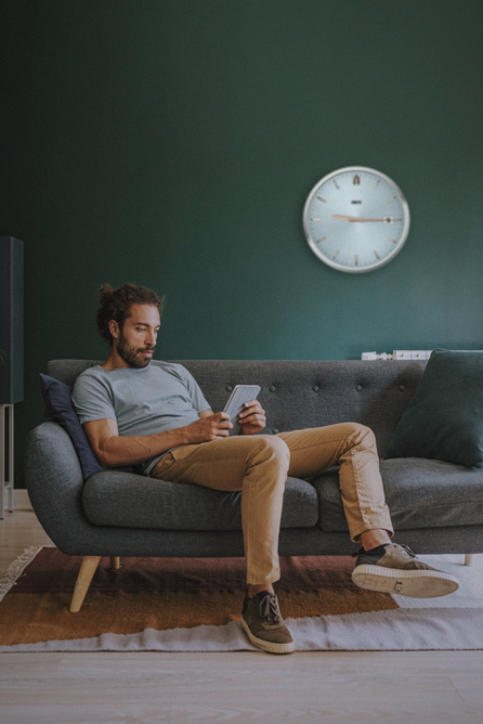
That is h=9 m=15
